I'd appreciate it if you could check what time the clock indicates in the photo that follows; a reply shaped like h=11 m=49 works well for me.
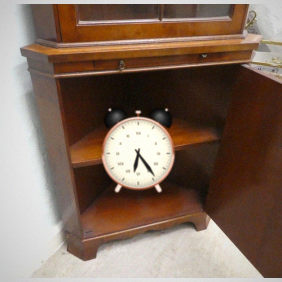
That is h=6 m=24
